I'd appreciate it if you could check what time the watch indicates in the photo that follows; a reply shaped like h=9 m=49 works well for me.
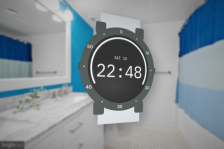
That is h=22 m=48
